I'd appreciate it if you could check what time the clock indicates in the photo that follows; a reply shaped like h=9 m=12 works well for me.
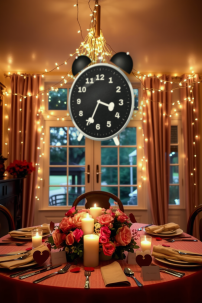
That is h=3 m=34
